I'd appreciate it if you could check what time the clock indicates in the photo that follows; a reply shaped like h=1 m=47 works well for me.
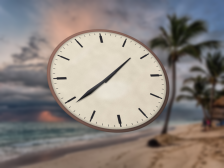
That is h=1 m=39
